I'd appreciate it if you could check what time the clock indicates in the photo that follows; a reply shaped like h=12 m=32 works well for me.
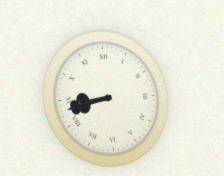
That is h=8 m=43
